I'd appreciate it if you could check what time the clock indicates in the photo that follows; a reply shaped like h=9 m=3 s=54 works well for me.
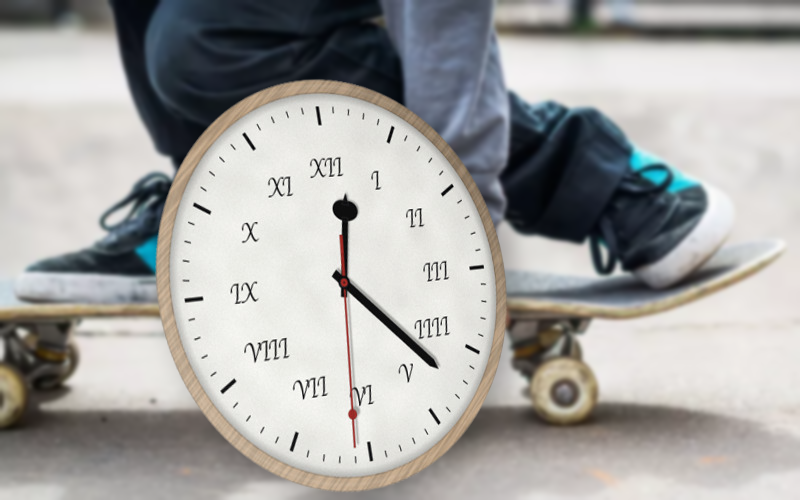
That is h=12 m=22 s=31
